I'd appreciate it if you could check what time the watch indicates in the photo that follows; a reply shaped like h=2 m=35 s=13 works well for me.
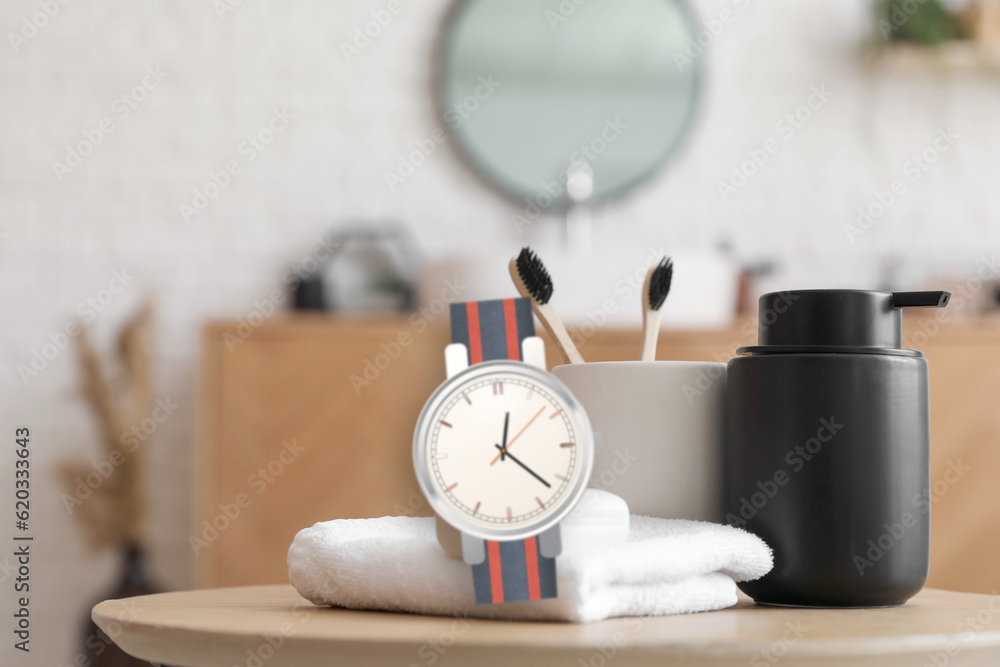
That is h=12 m=22 s=8
